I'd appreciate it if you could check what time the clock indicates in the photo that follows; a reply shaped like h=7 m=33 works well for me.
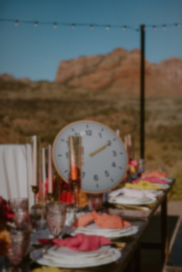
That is h=2 m=10
